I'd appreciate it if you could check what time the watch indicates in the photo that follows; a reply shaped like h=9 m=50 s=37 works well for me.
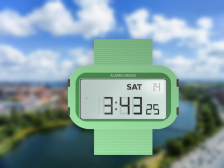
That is h=3 m=43 s=25
